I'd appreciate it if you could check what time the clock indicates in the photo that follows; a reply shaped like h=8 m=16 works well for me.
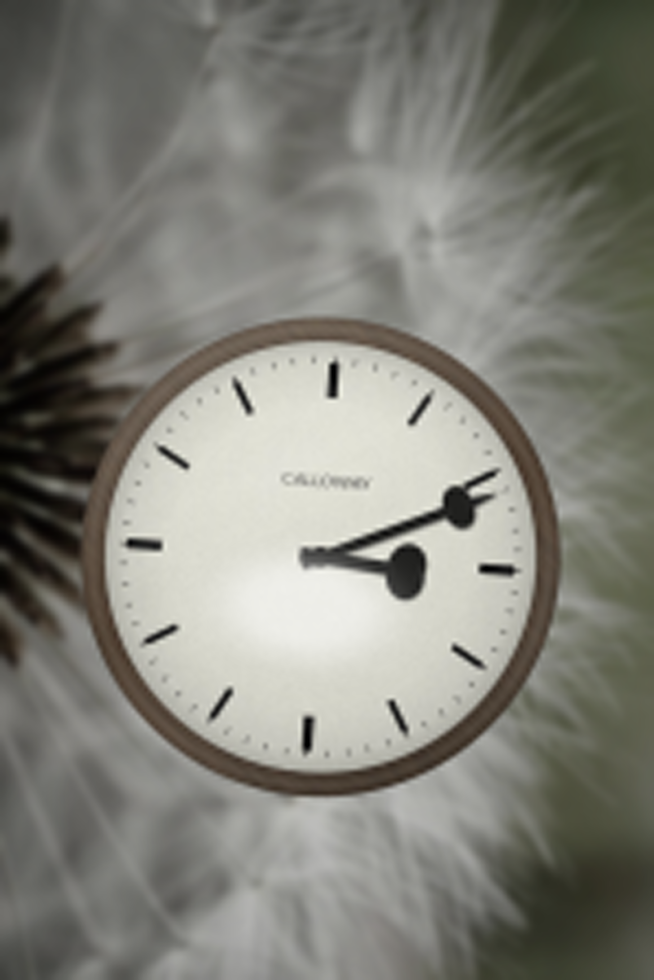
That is h=3 m=11
